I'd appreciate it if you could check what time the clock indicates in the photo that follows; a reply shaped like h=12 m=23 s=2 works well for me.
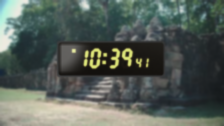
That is h=10 m=39 s=41
